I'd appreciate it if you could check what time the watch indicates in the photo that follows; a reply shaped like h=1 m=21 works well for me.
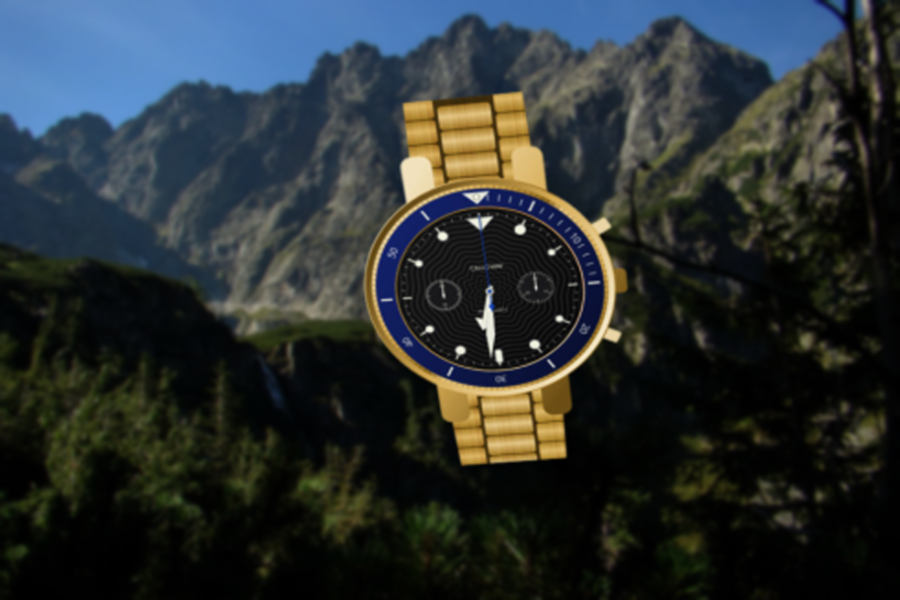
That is h=6 m=31
